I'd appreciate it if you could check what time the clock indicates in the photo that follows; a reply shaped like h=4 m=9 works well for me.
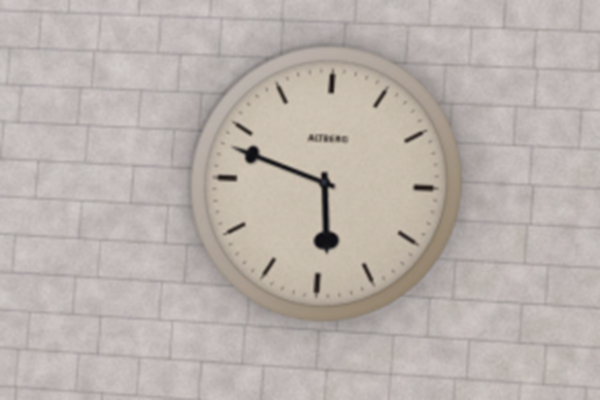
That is h=5 m=48
